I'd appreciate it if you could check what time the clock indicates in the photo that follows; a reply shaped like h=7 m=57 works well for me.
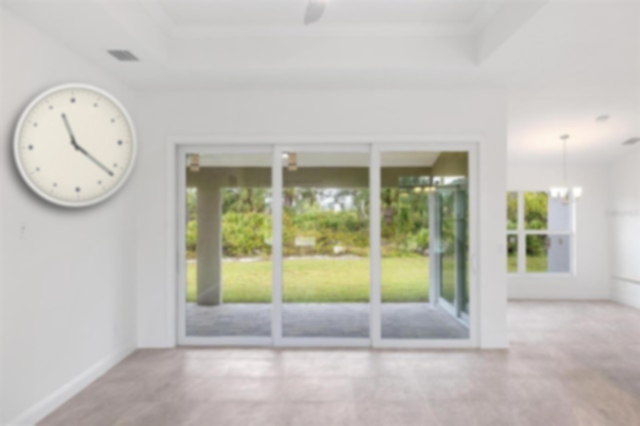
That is h=11 m=22
